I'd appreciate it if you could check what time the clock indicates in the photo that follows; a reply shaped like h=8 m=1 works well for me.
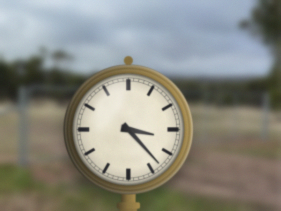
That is h=3 m=23
